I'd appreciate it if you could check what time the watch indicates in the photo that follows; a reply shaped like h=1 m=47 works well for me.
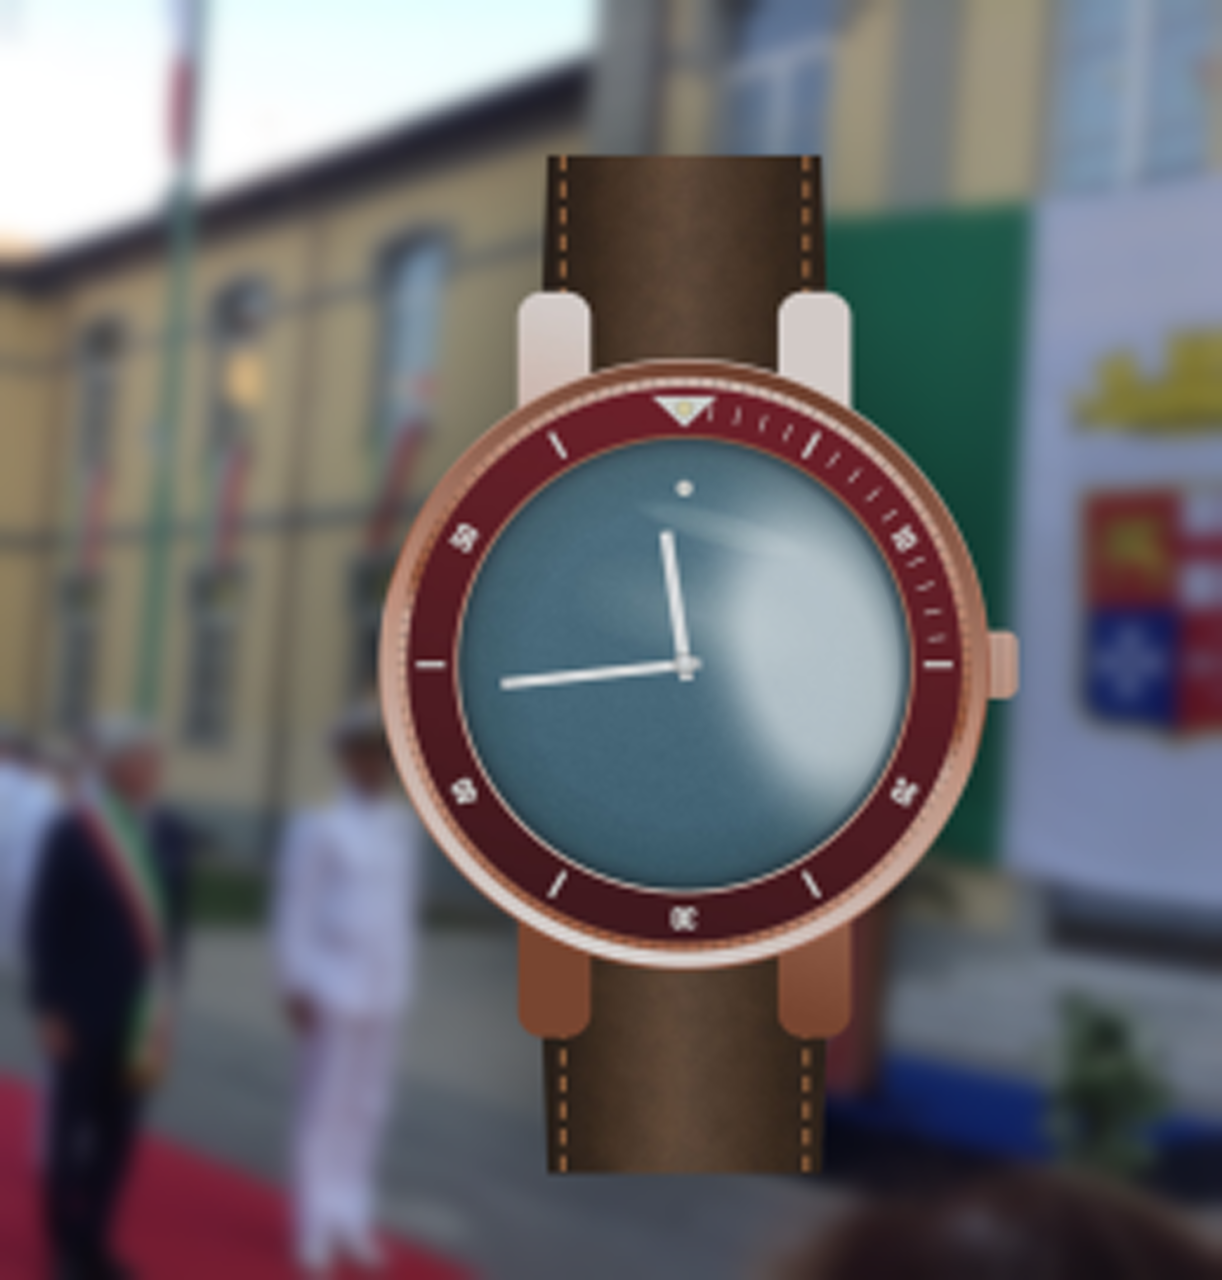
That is h=11 m=44
